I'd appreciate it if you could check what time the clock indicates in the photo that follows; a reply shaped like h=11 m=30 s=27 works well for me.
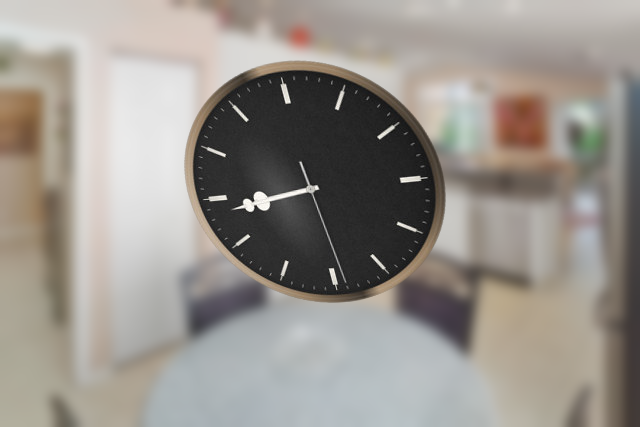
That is h=8 m=43 s=29
